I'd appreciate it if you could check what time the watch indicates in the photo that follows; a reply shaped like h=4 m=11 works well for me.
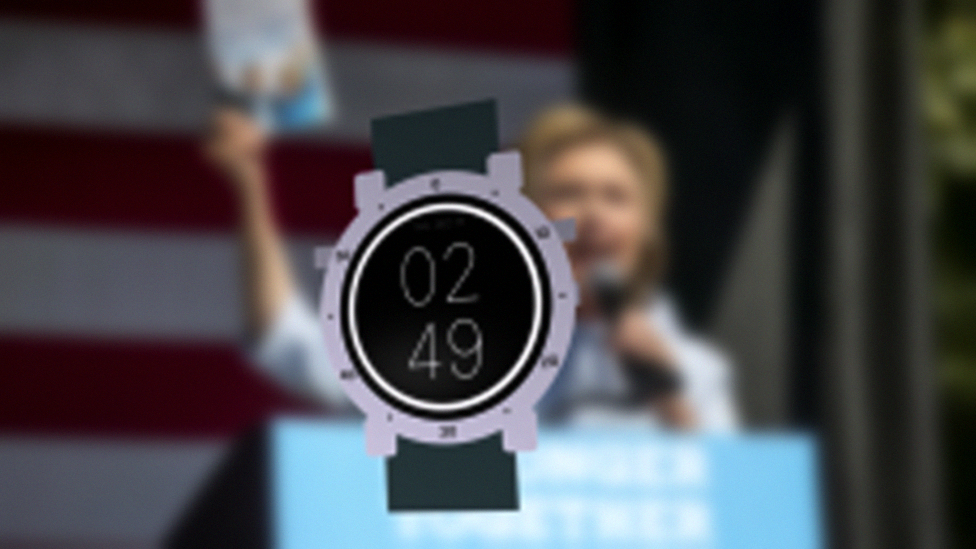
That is h=2 m=49
